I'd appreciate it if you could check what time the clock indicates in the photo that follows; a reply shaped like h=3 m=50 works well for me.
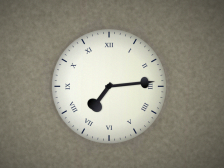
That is h=7 m=14
